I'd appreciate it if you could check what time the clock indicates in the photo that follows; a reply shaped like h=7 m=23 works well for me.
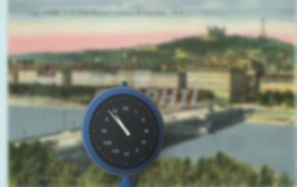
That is h=10 m=53
